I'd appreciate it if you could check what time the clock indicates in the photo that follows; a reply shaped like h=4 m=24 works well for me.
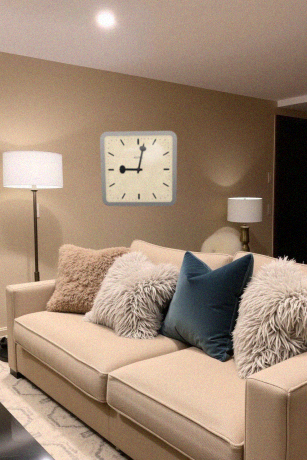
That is h=9 m=2
